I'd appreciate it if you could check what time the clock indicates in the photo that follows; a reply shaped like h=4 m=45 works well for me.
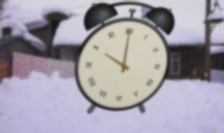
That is h=10 m=0
